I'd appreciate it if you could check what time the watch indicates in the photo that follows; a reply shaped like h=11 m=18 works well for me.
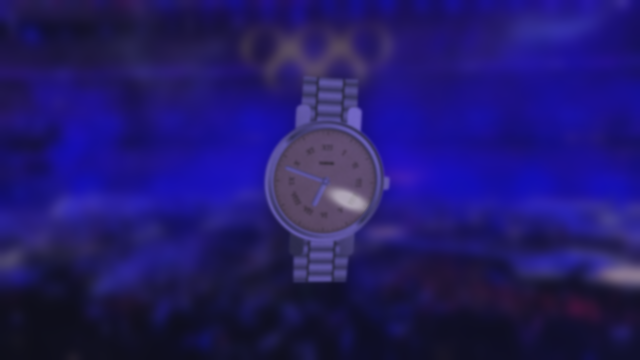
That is h=6 m=48
